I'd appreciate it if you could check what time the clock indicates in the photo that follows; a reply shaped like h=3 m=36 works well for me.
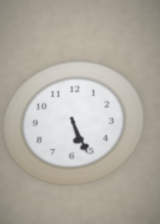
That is h=5 m=26
